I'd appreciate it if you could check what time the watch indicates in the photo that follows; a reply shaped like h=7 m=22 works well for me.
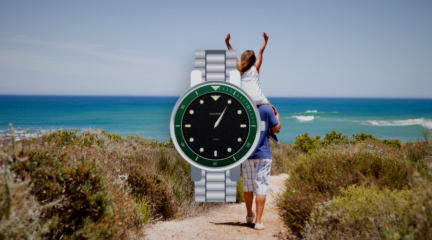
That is h=1 m=5
